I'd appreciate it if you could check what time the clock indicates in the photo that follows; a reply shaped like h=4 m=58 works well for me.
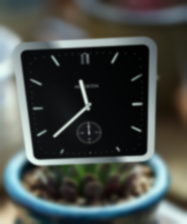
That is h=11 m=38
